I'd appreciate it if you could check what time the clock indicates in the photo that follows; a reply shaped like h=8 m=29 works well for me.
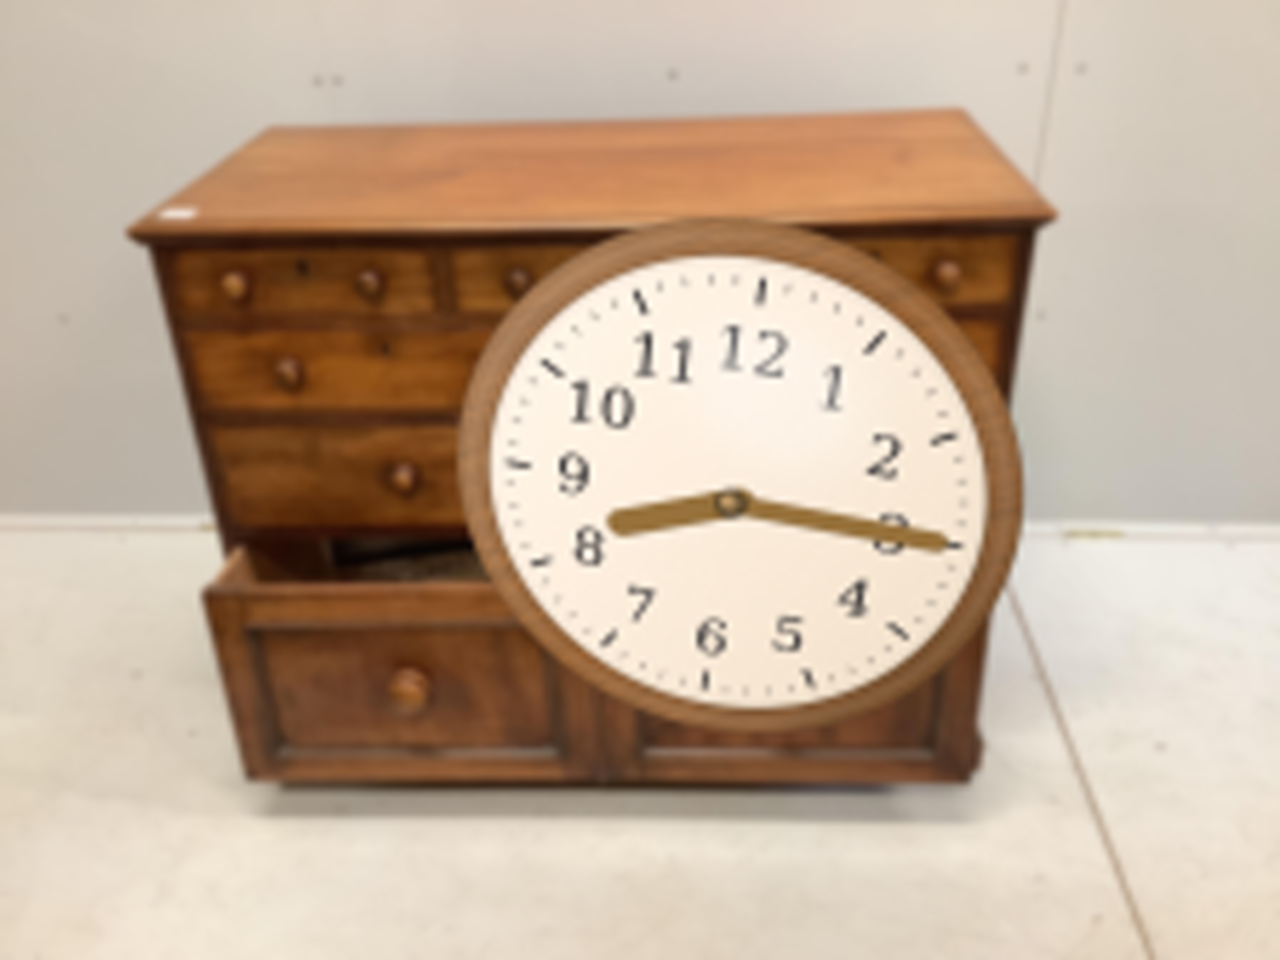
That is h=8 m=15
